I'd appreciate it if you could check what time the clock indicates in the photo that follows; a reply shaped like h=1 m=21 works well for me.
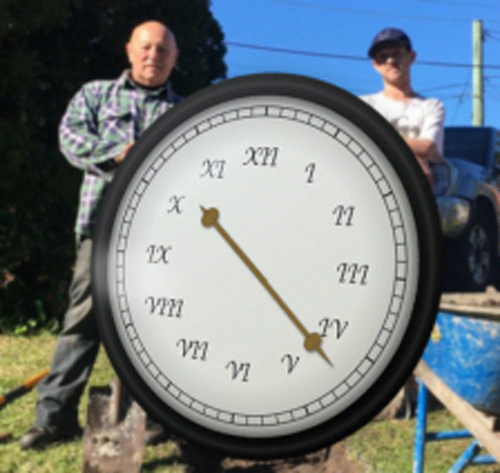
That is h=10 m=22
